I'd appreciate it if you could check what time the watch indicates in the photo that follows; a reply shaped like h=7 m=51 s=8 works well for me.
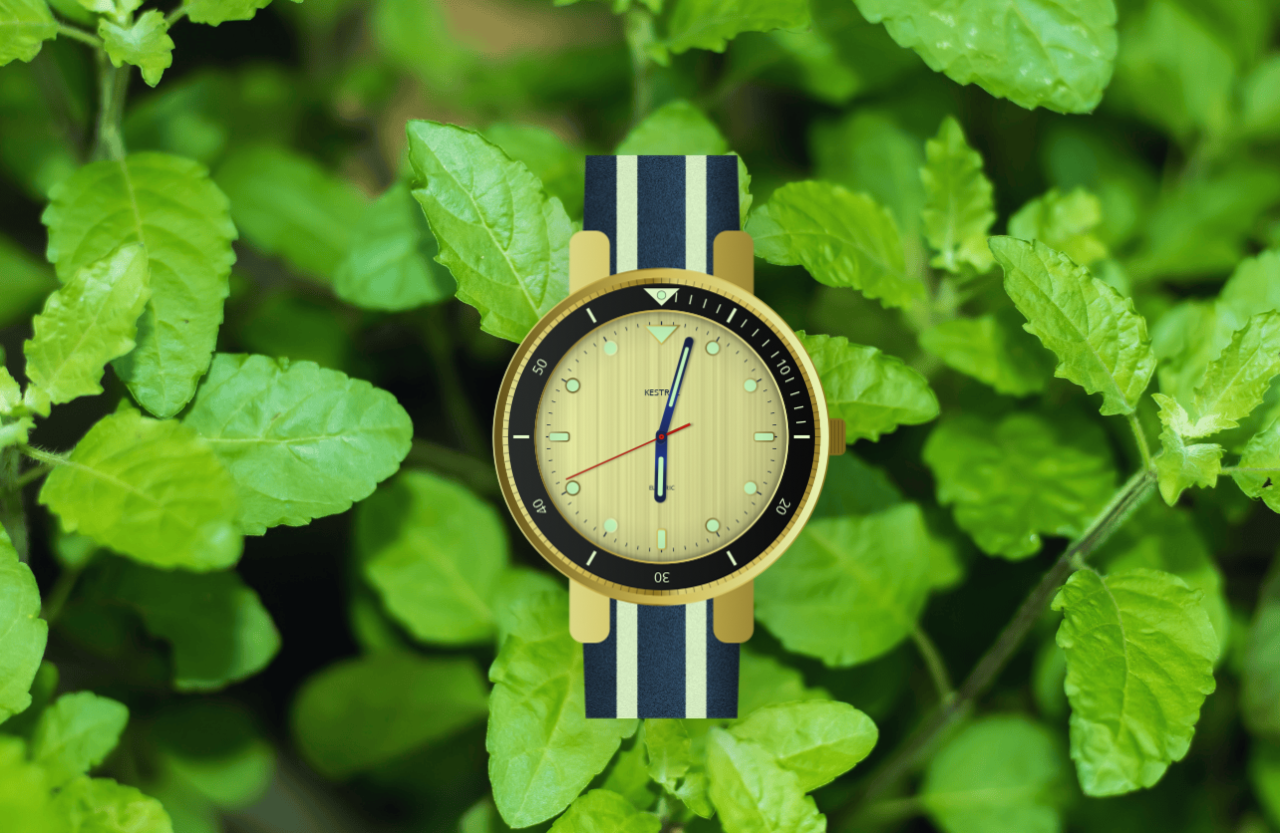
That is h=6 m=2 s=41
